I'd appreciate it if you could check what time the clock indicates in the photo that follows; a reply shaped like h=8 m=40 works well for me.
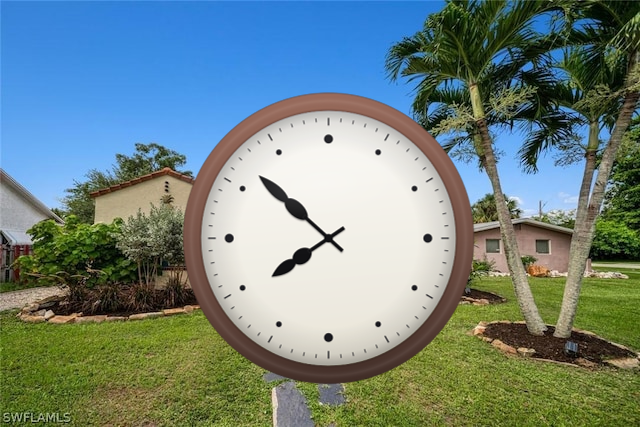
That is h=7 m=52
